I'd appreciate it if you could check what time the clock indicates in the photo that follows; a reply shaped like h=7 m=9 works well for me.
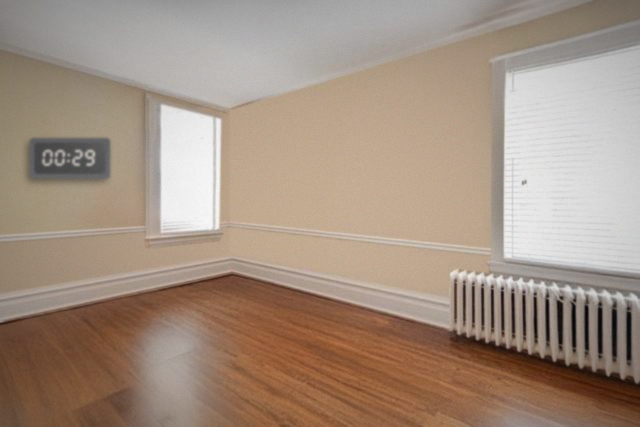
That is h=0 m=29
